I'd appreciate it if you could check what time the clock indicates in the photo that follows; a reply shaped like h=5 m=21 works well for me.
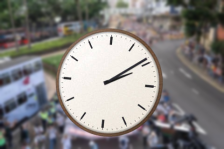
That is h=2 m=9
